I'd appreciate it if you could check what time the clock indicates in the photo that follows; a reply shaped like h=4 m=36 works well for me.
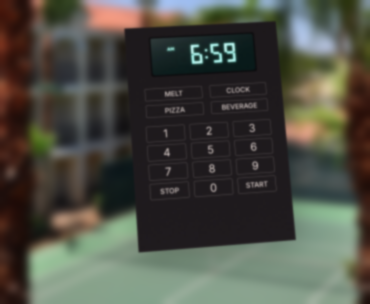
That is h=6 m=59
